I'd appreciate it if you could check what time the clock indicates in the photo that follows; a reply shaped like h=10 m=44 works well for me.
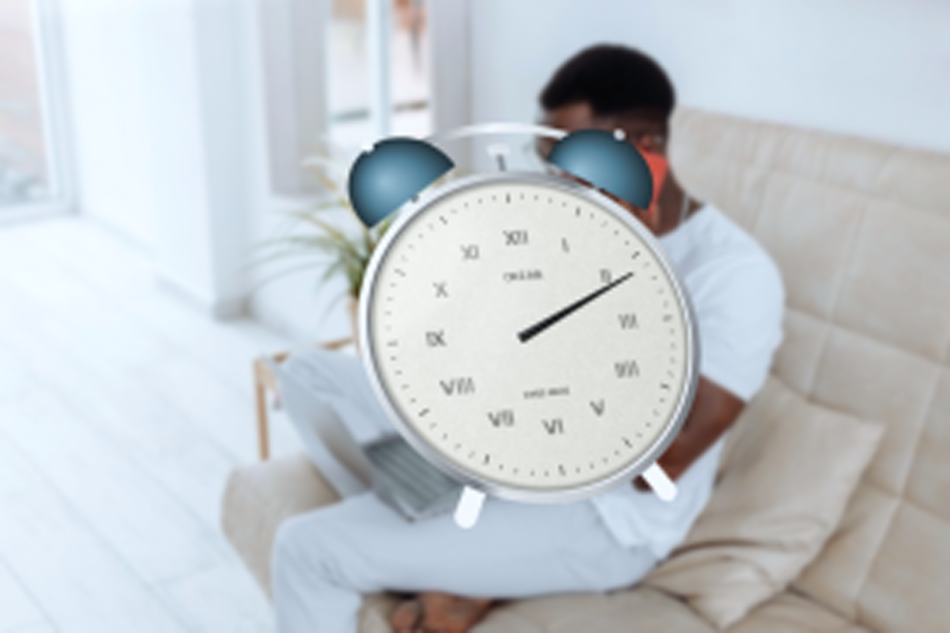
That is h=2 m=11
